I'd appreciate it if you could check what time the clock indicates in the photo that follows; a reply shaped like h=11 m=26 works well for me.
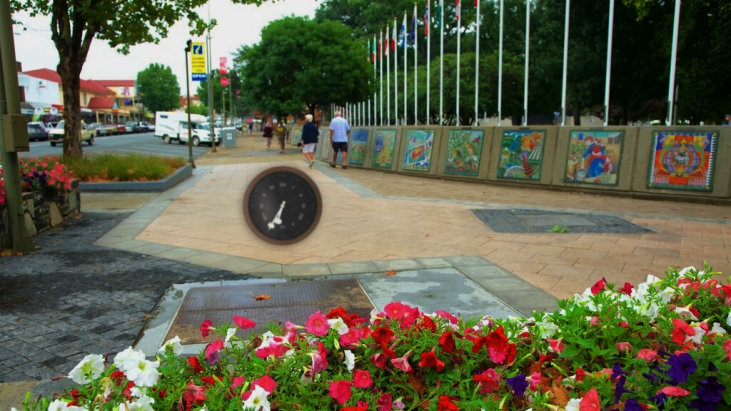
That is h=6 m=35
